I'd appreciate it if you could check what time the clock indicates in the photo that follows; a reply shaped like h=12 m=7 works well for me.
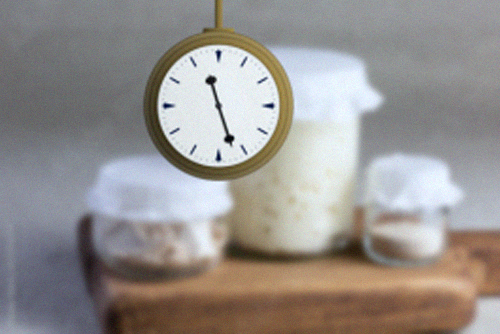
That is h=11 m=27
